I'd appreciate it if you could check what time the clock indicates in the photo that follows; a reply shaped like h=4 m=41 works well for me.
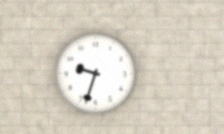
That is h=9 m=33
